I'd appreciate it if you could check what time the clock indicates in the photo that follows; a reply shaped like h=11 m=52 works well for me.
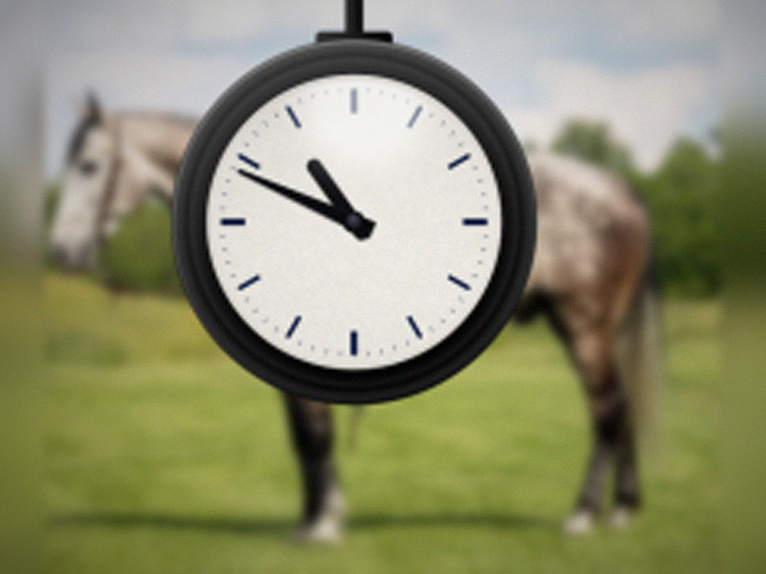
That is h=10 m=49
